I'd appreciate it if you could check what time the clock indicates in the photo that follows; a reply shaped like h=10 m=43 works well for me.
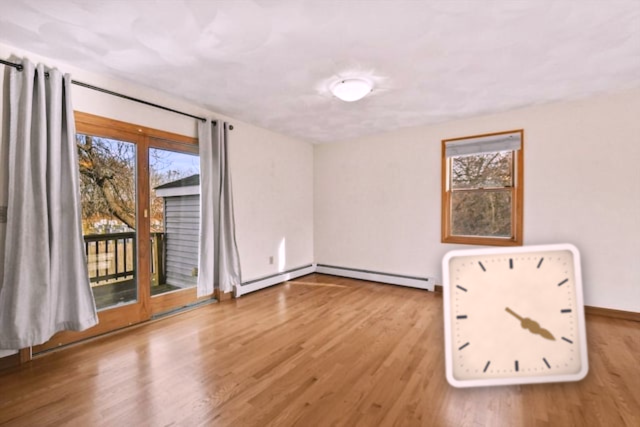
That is h=4 m=21
